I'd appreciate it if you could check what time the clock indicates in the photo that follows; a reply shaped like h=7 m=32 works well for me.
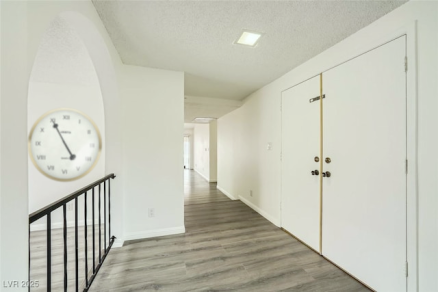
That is h=4 m=55
